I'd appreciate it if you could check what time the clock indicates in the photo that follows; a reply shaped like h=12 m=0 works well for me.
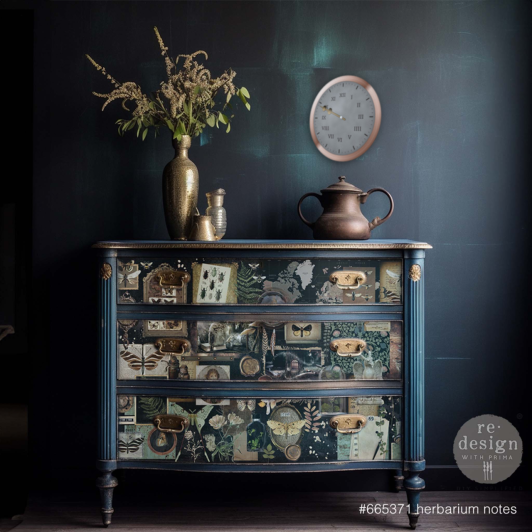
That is h=9 m=49
